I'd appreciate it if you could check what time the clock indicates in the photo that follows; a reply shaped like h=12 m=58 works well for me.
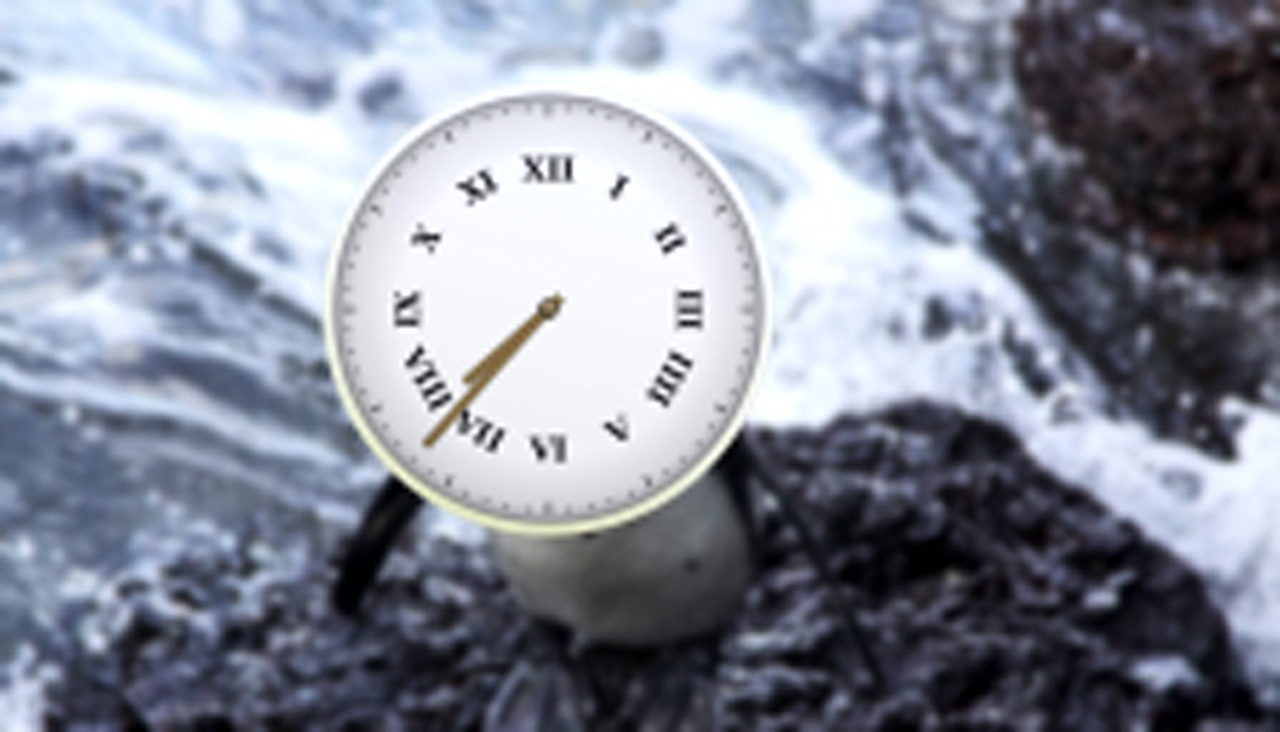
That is h=7 m=37
